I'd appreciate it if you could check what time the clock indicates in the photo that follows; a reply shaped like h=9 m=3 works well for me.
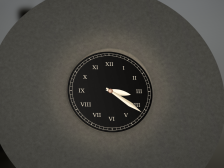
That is h=3 m=21
